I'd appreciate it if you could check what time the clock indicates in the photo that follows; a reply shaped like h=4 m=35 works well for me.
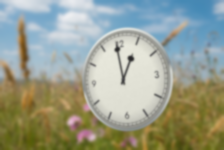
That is h=12 m=59
